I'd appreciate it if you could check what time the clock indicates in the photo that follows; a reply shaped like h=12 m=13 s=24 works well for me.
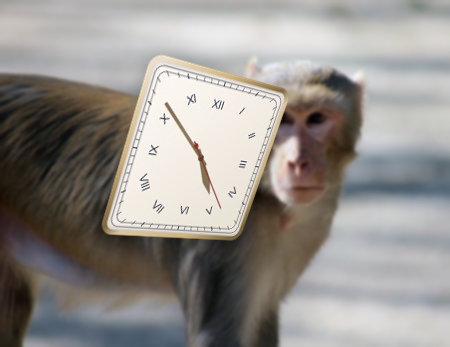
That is h=4 m=51 s=23
